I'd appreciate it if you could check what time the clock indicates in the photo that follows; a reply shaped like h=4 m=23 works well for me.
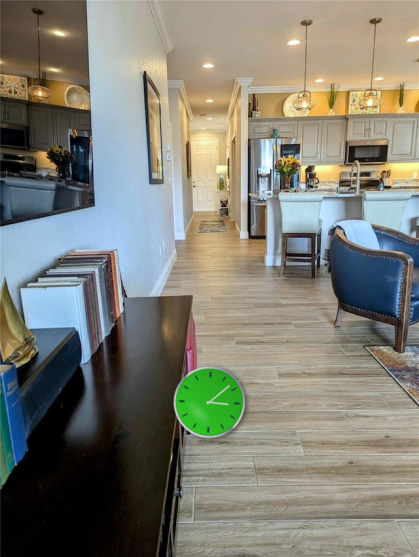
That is h=3 m=8
